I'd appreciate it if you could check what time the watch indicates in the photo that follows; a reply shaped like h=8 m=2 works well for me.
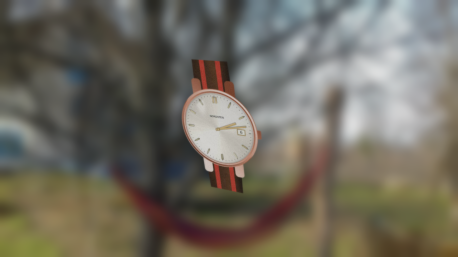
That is h=2 m=13
